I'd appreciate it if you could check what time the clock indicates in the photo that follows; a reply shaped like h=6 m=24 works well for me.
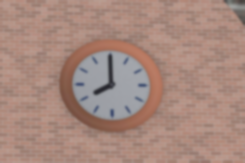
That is h=8 m=0
